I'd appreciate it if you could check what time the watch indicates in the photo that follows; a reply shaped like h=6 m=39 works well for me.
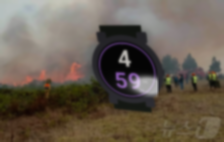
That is h=4 m=59
